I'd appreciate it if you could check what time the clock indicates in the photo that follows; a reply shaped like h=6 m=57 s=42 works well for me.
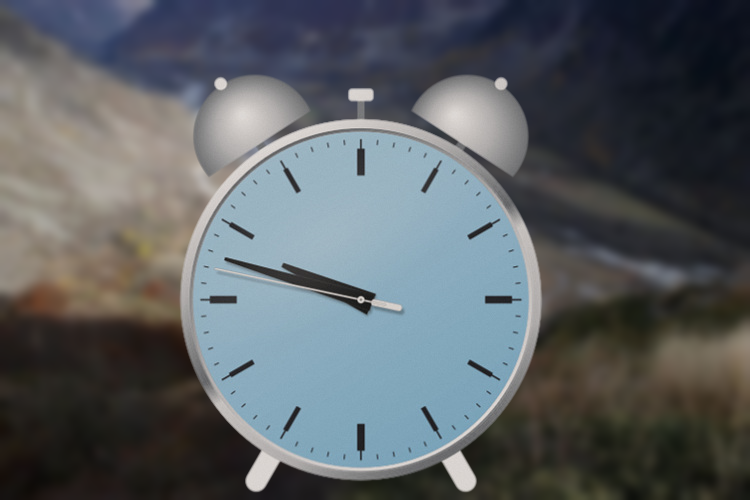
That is h=9 m=47 s=47
